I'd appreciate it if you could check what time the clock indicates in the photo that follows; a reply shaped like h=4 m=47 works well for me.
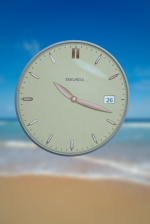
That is h=10 m=18
